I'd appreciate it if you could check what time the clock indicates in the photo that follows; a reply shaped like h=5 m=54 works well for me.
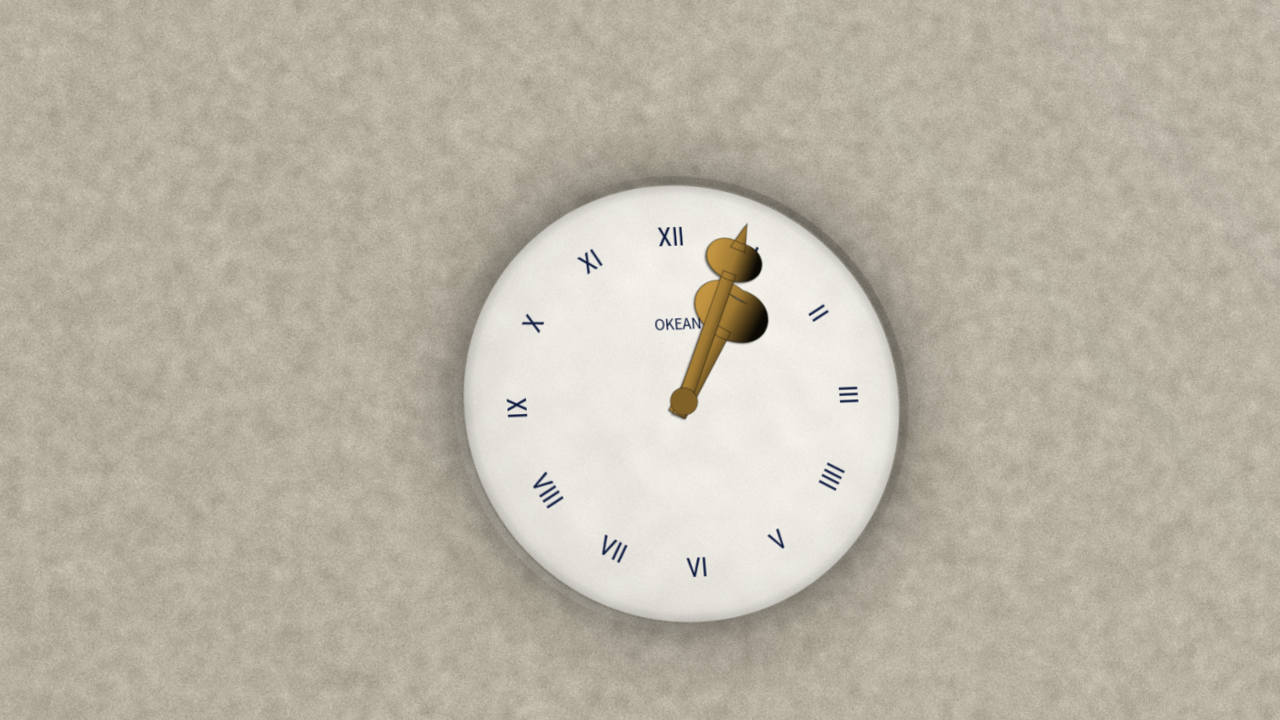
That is h=1 m=4
